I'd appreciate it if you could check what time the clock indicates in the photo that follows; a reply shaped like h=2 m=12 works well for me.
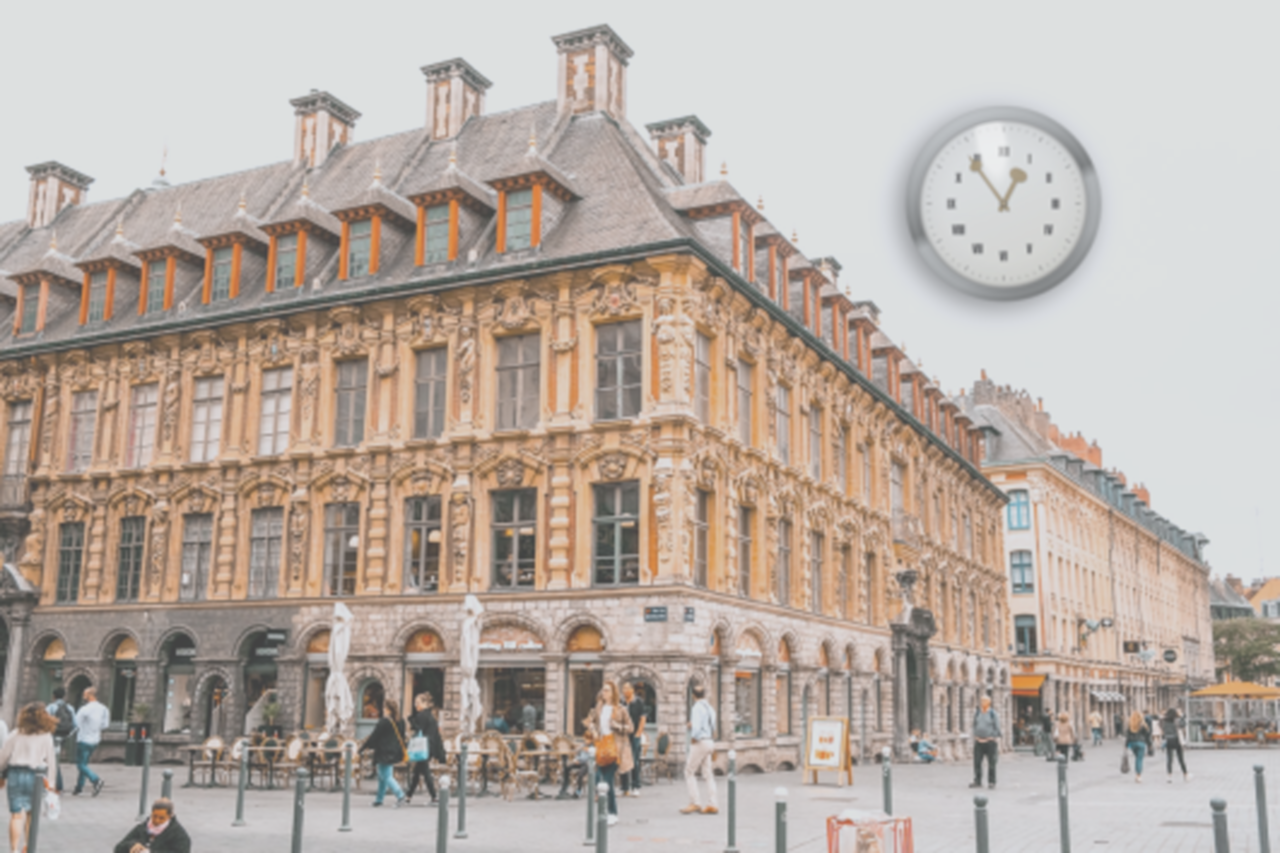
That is h=12 m=54
